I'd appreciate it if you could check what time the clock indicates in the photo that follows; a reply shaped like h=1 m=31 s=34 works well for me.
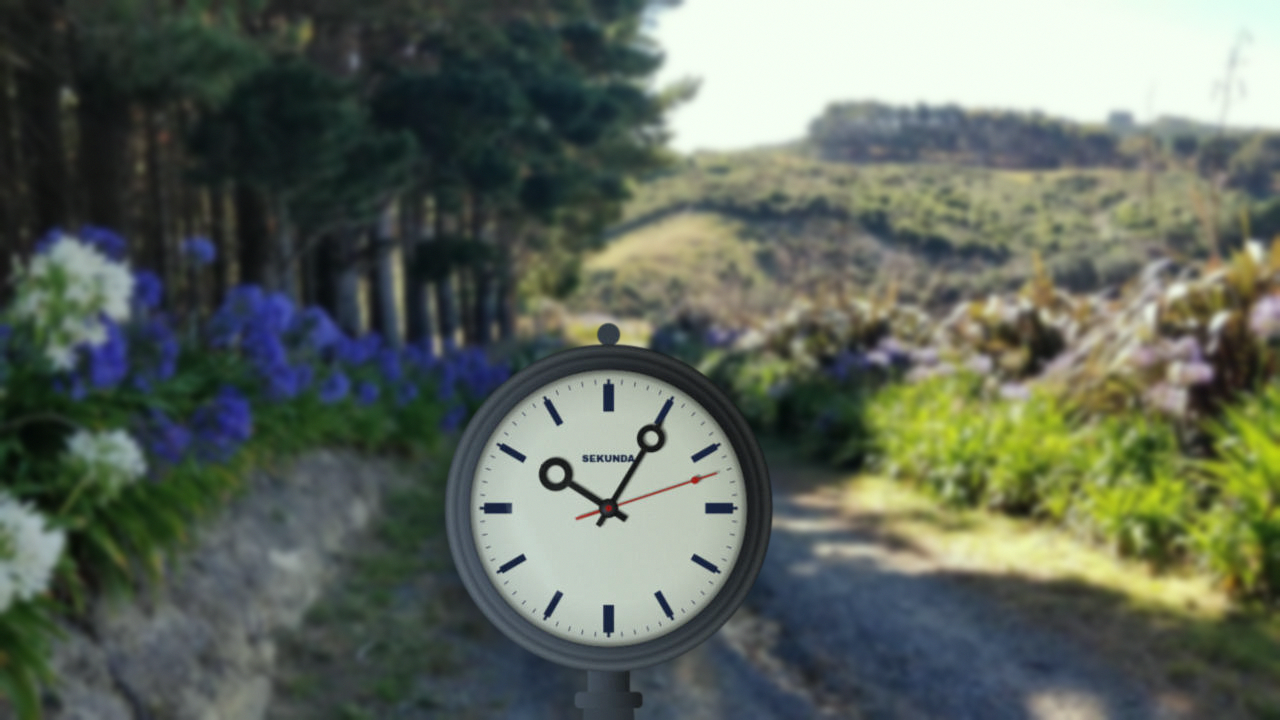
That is h=10 m=5 s=12
